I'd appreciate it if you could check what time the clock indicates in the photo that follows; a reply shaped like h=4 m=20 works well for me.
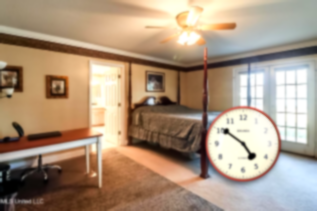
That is h=4 m=51
